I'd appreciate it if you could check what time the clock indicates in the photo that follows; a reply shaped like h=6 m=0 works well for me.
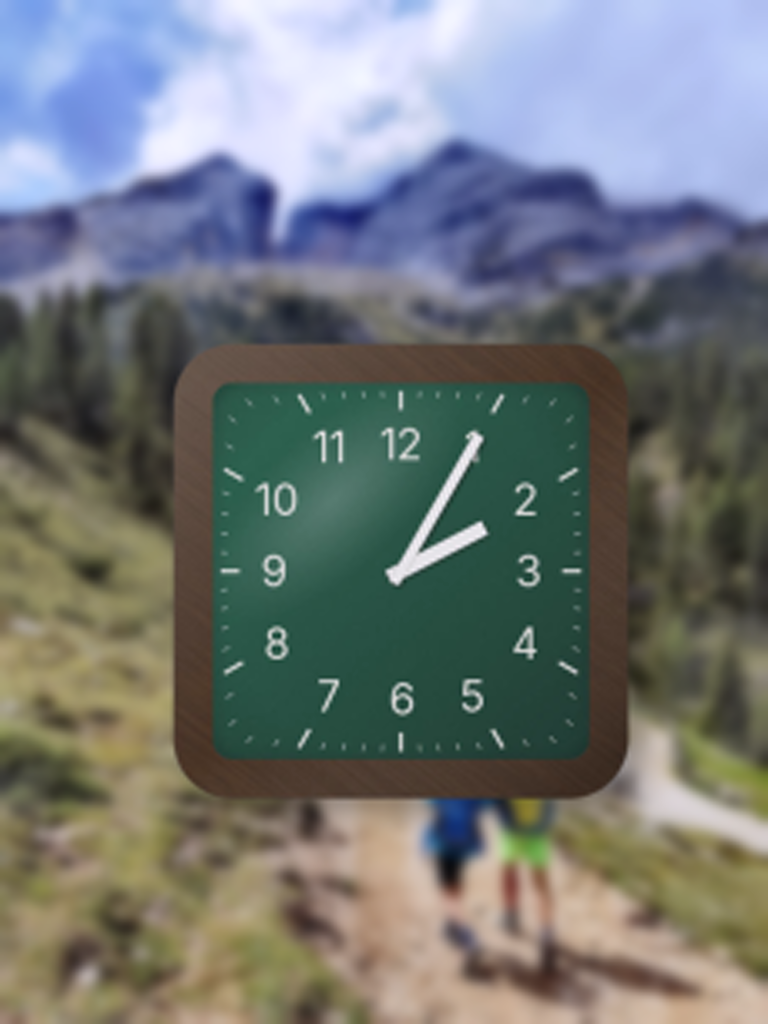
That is h=2 m=5
